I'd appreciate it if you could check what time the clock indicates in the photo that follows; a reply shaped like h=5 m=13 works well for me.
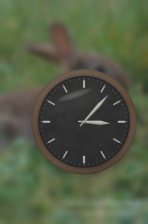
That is h=3 m=7
